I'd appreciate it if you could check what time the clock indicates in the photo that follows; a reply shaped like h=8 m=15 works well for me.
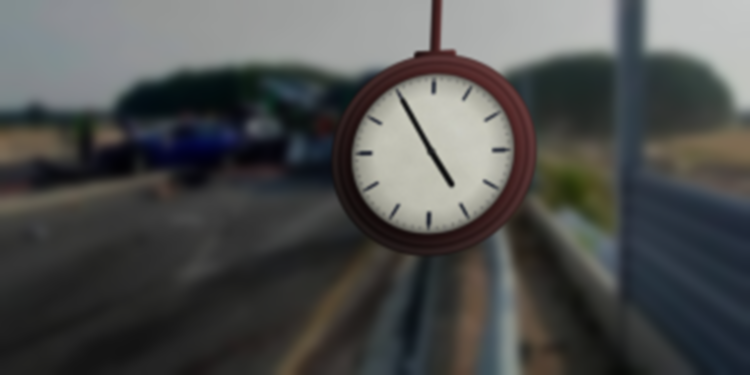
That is h=4 m=55
